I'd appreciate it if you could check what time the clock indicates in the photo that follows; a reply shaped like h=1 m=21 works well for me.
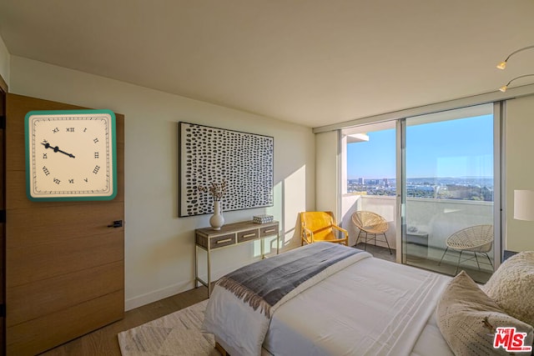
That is h=9 m=49
